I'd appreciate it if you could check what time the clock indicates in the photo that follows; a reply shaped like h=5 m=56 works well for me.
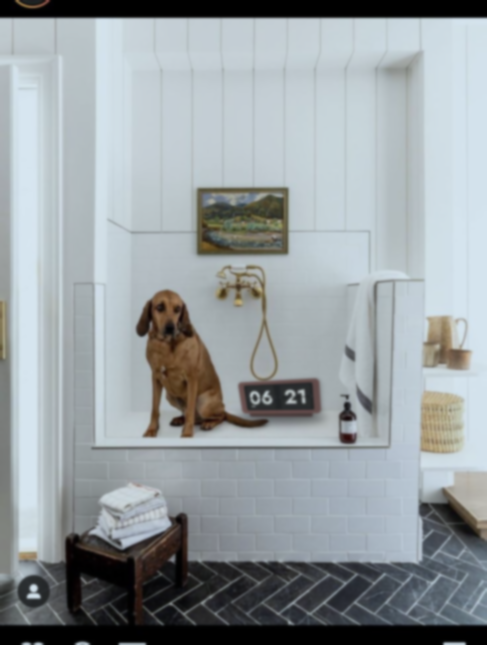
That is h=6 m=21
